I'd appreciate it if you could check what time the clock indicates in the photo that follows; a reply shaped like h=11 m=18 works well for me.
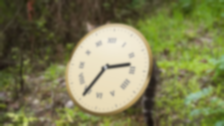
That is h=2 m=35
